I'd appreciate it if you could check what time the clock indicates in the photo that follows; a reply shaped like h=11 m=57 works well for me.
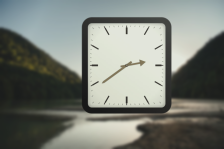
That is h=2 m=39
